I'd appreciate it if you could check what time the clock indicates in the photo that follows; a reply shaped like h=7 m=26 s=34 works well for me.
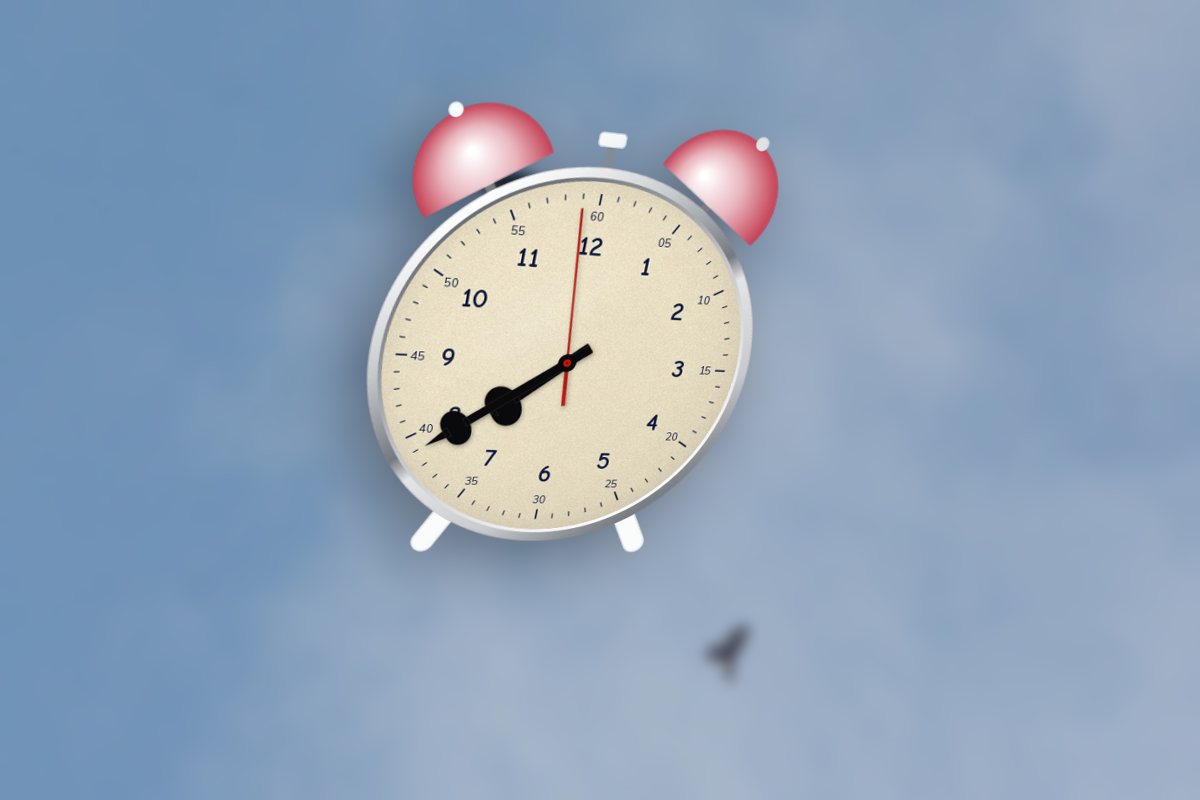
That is h=7 m=38 s=59
